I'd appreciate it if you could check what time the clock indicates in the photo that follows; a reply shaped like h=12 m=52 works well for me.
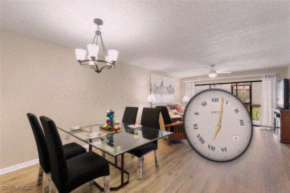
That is h=7 m=3
